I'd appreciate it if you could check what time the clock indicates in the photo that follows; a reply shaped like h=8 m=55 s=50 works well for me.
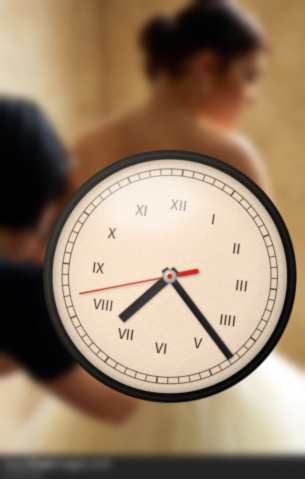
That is h=7 m=22 s=42
